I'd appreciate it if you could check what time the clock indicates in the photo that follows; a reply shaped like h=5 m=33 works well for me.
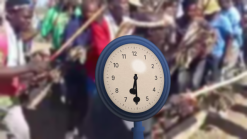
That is h=6 m=30
